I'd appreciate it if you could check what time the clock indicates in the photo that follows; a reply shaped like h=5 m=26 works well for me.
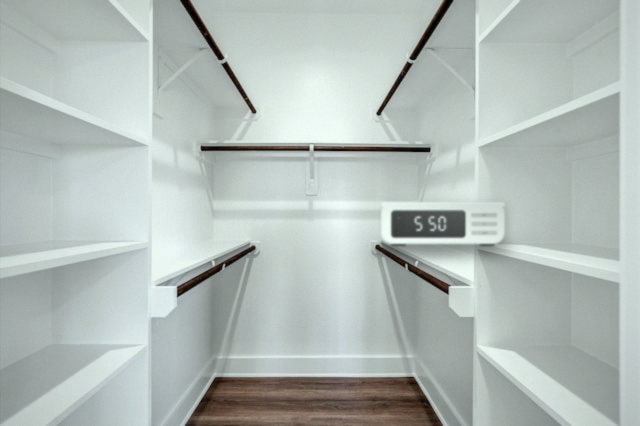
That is h=5 m=50
